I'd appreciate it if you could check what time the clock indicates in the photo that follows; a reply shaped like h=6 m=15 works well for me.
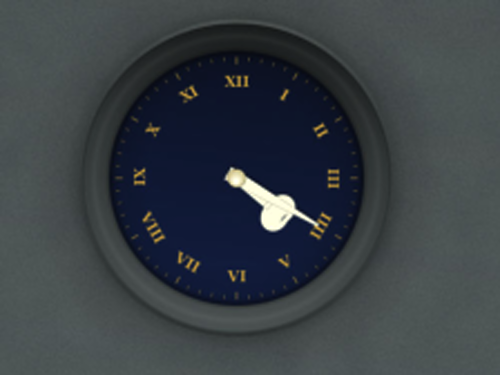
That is h=4 m=20
